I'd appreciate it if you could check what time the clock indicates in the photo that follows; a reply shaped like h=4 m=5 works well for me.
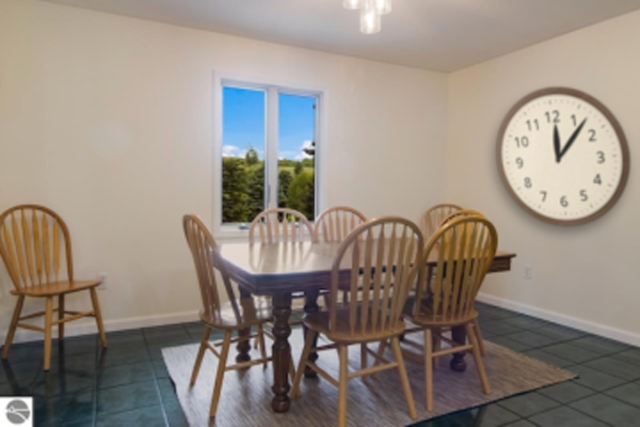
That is h=12 m=7
